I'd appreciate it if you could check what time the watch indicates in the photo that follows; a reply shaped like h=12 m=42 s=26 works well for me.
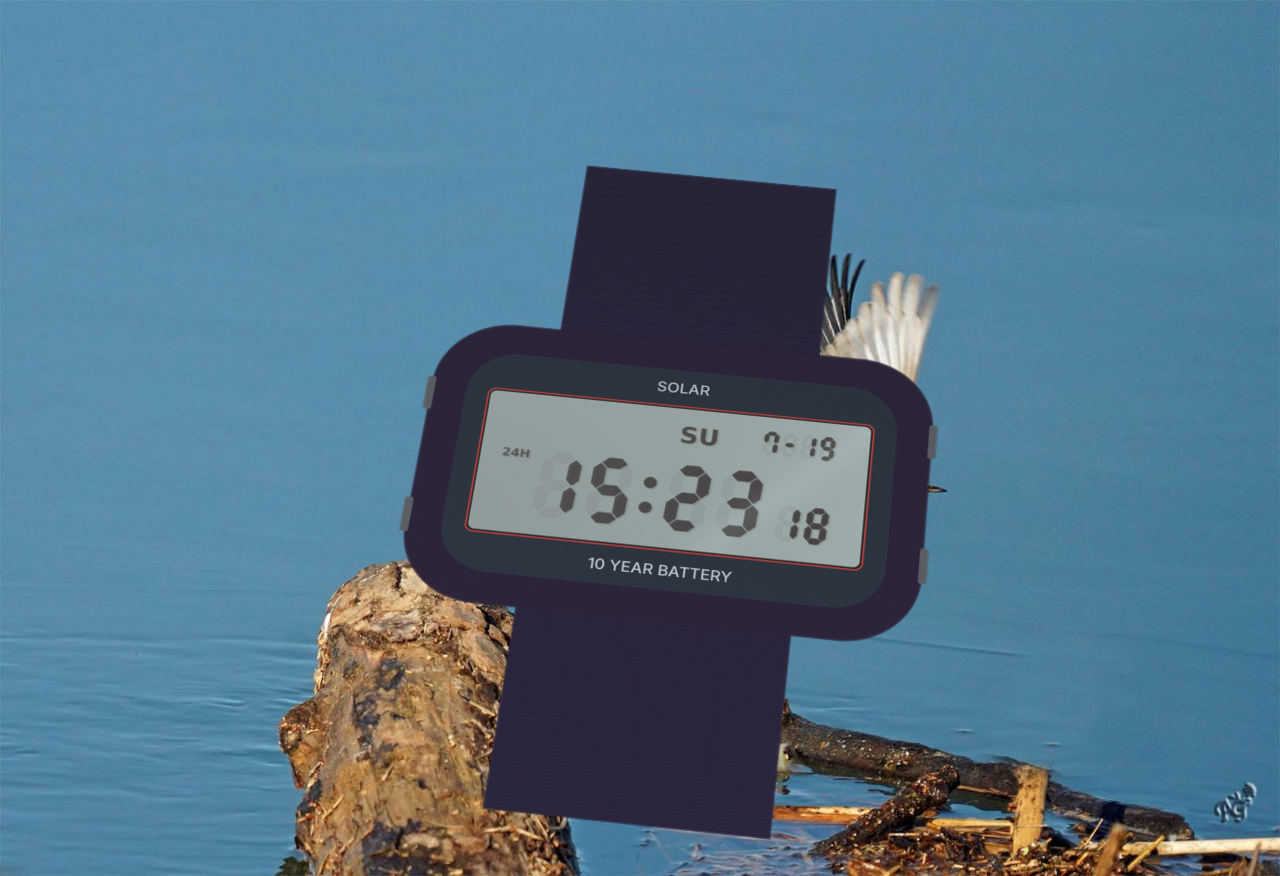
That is h=15 m=23 s=18
